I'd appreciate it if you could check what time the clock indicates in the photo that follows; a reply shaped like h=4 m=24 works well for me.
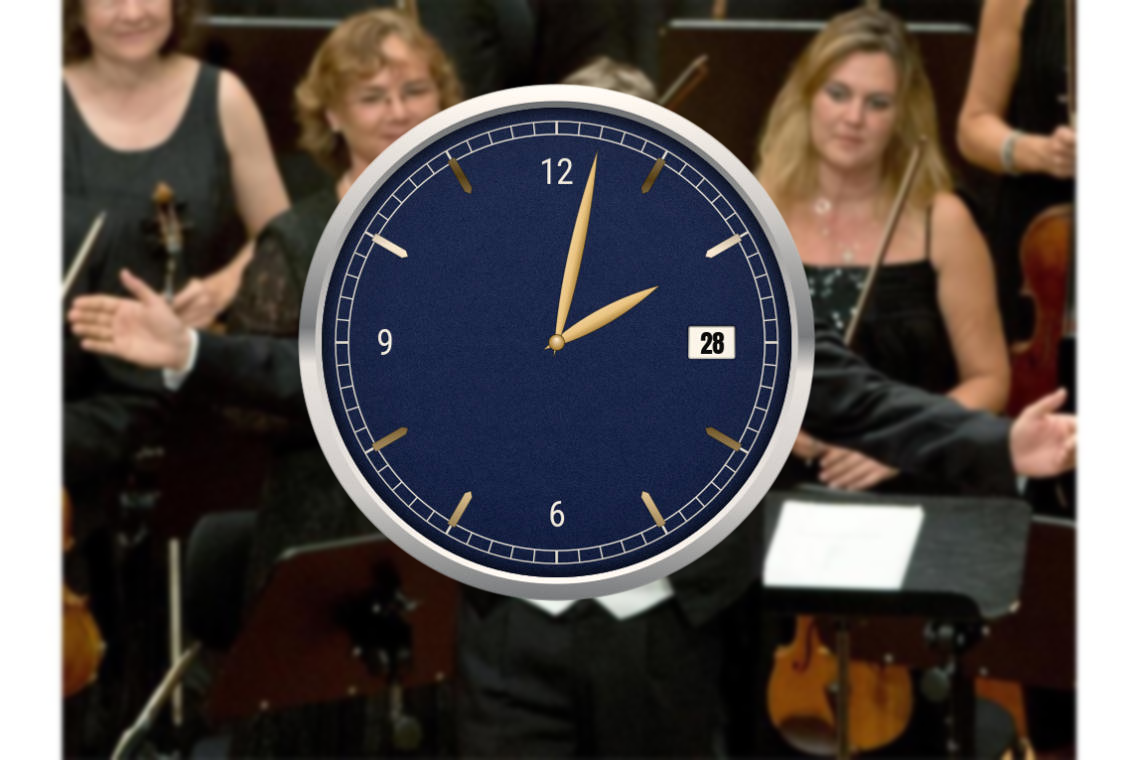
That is h=2 m=2
